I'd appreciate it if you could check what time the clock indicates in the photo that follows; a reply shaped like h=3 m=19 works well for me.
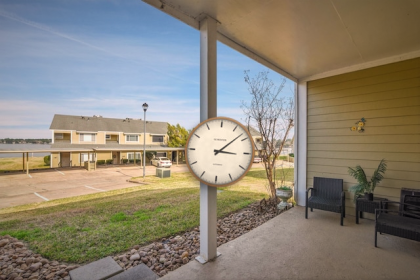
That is h=3 m=8
